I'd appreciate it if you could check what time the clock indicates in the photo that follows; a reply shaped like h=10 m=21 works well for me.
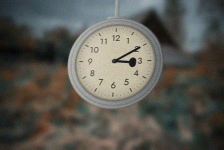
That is h=3 m=10
